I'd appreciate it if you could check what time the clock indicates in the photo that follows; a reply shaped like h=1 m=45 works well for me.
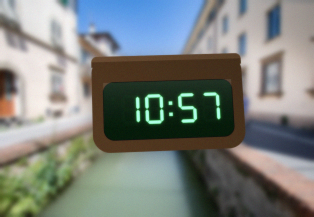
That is h=10 m=57
